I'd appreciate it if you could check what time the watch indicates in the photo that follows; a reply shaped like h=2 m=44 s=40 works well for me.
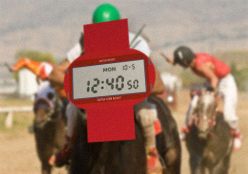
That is h=12 m=40 s=50
